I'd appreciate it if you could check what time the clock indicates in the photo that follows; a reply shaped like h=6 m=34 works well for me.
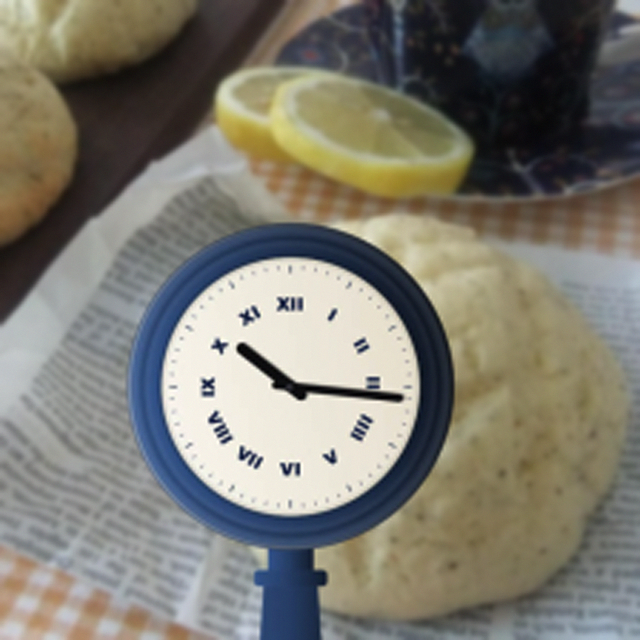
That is h=10 m=16
